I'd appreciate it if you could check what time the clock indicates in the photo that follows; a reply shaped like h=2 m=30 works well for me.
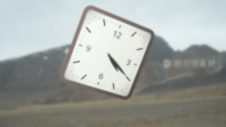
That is h=4 m=20
